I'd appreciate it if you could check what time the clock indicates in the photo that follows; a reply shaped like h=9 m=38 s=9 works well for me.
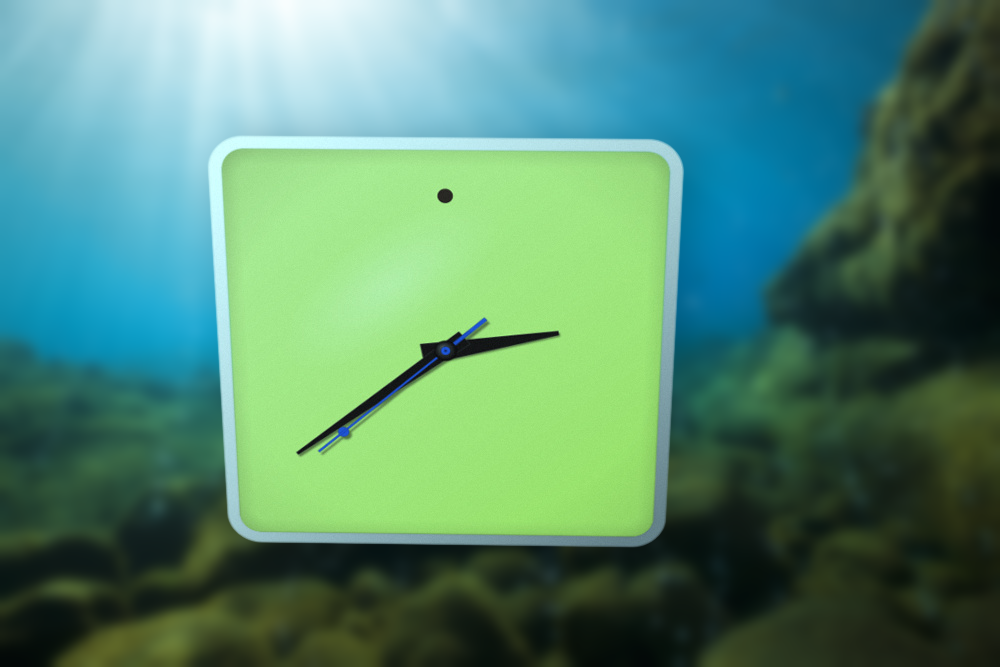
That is h=2 m=38 s=38
